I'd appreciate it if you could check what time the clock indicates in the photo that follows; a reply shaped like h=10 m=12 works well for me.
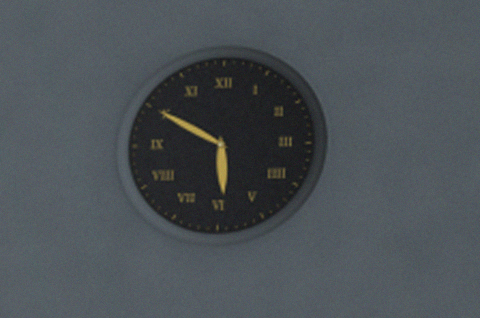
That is h=5 m=50
